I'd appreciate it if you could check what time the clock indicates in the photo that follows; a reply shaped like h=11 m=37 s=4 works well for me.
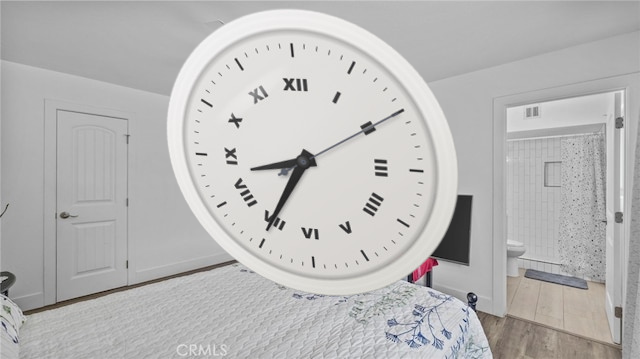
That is h=8 m=35 s=10
